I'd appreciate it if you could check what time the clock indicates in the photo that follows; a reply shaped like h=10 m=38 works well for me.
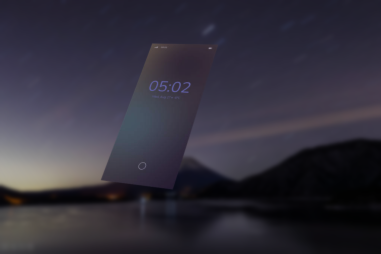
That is h=5 m=2
